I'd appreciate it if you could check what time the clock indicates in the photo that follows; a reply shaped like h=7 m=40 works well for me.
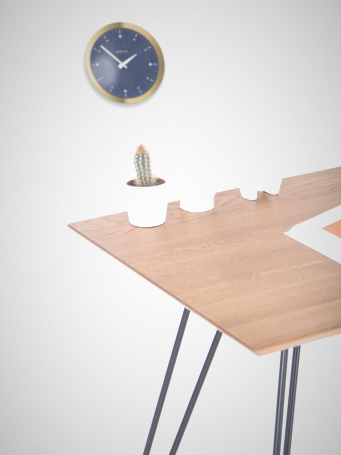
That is h=1 m=52
